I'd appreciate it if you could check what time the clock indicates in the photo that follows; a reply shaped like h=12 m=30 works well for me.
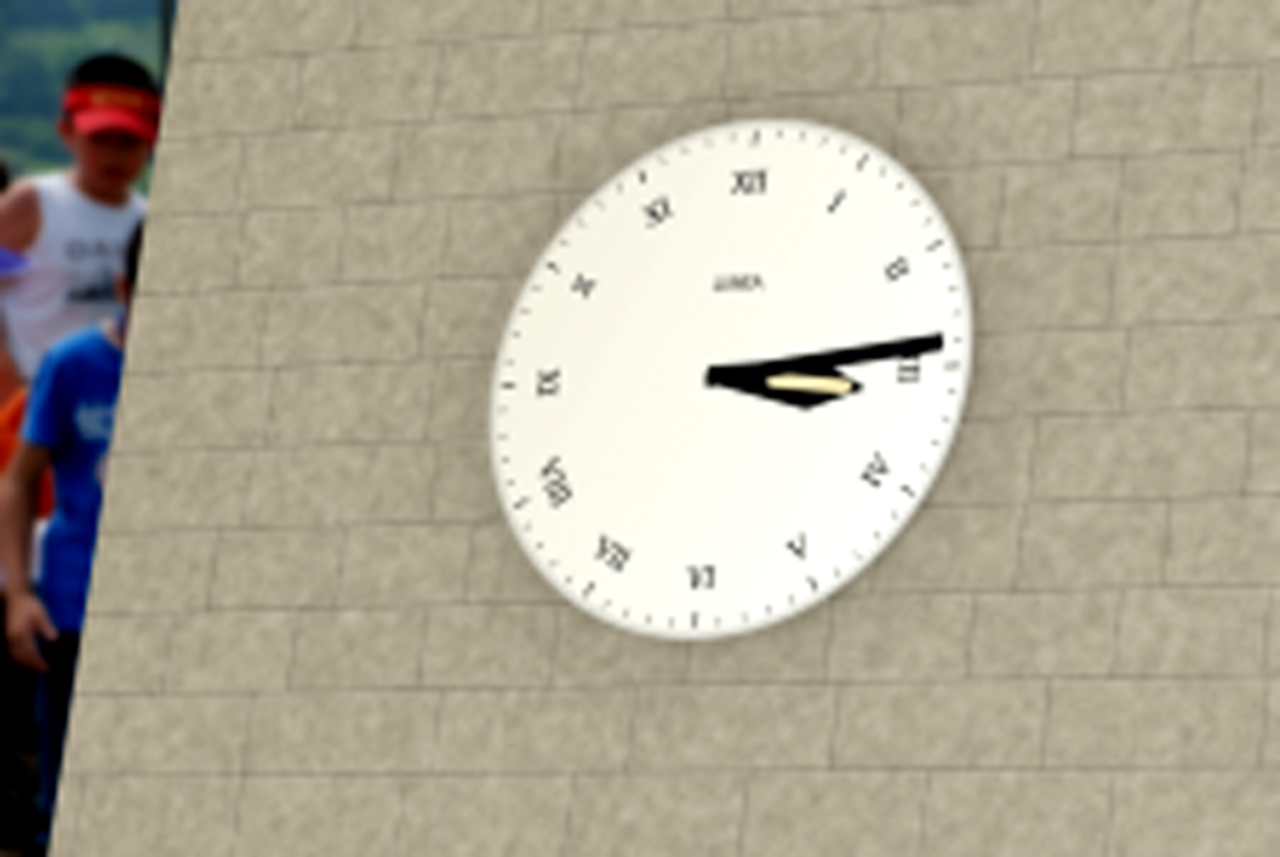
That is h=3 m=14
